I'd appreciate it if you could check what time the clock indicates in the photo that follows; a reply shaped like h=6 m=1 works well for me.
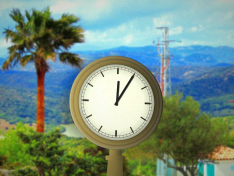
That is h=12 m=5
